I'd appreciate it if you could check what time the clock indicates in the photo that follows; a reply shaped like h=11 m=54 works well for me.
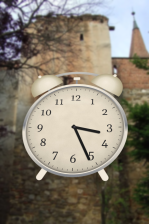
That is h=3 m=26
